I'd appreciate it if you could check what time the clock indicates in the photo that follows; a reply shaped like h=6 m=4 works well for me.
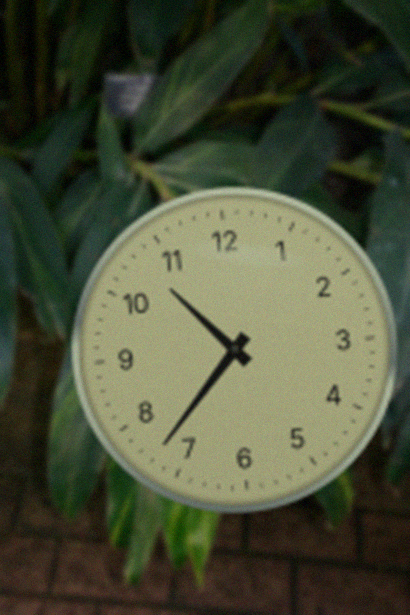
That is h=10 m=37
